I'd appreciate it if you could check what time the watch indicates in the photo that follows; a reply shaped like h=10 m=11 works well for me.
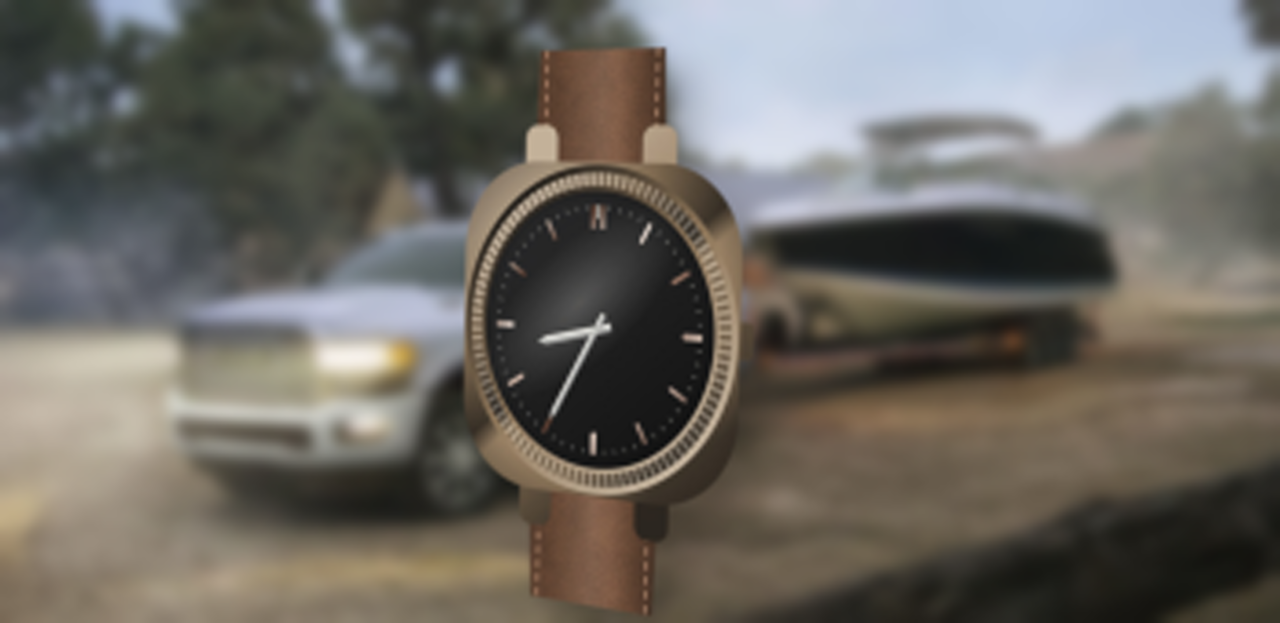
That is h=8 m=35
